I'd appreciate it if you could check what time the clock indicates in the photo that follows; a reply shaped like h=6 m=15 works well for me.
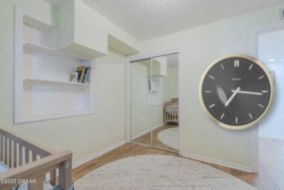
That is h=7 m=16
